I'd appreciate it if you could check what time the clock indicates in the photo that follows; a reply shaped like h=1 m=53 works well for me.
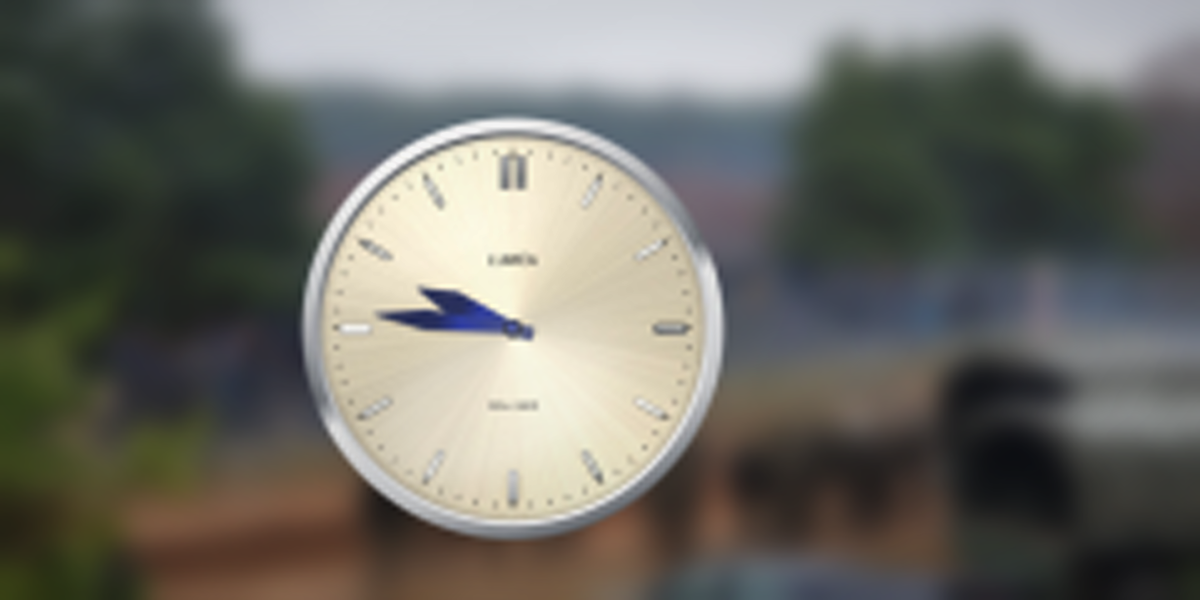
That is h=9 m=46
